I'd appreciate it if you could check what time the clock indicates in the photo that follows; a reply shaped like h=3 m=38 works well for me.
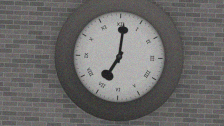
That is h=7 m=1
